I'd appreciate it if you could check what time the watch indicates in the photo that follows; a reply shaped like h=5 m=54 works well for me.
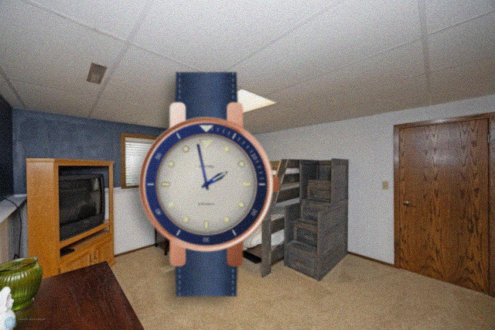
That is h=1 m=58
